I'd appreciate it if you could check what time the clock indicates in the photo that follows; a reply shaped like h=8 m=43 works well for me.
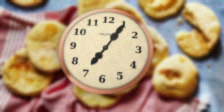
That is h=7 m=5
